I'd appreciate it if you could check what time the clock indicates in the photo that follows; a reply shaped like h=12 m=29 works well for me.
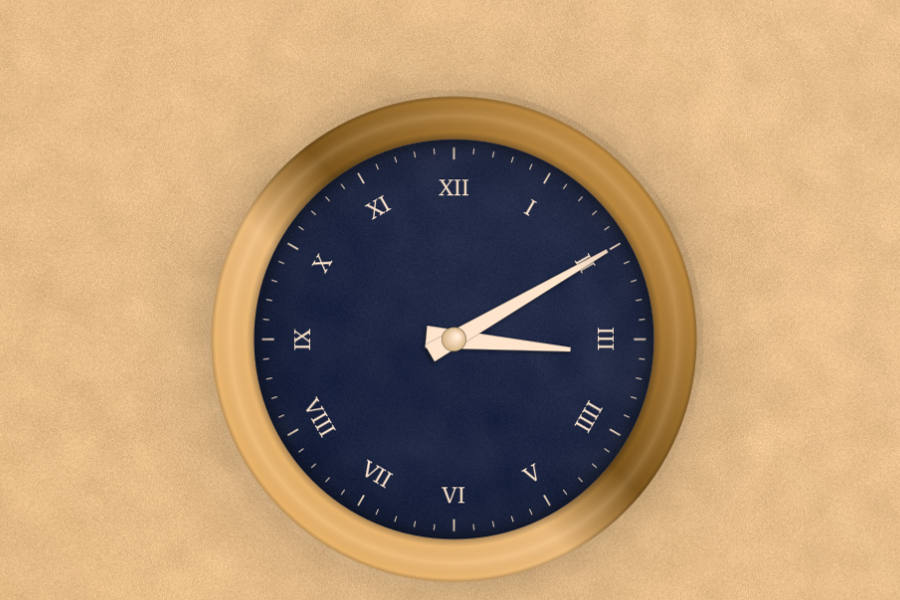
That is h=3 m=10
